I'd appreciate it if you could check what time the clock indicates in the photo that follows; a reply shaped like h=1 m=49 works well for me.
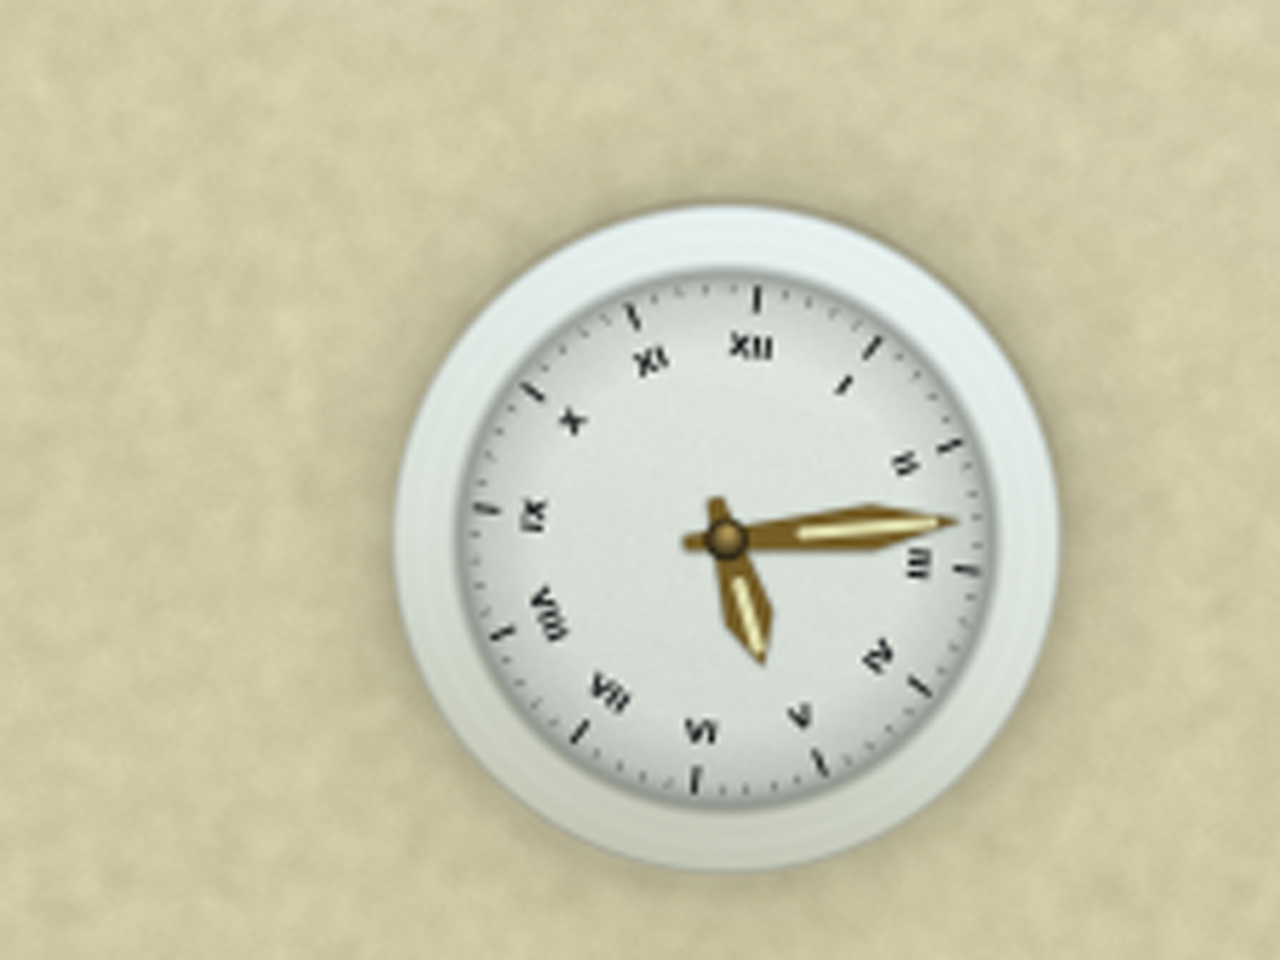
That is h=5 m=13
